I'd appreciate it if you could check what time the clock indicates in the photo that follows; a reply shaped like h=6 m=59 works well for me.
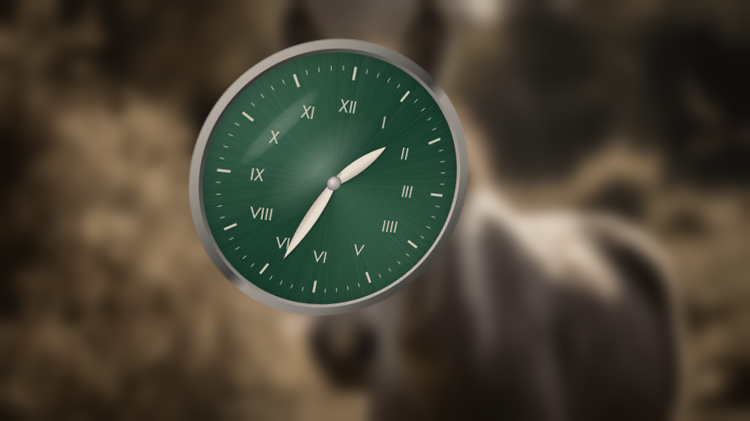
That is h=1 m=34
